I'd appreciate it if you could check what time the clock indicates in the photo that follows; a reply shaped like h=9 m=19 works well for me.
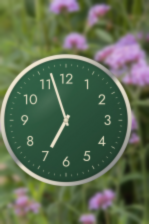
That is h=6 m=57
